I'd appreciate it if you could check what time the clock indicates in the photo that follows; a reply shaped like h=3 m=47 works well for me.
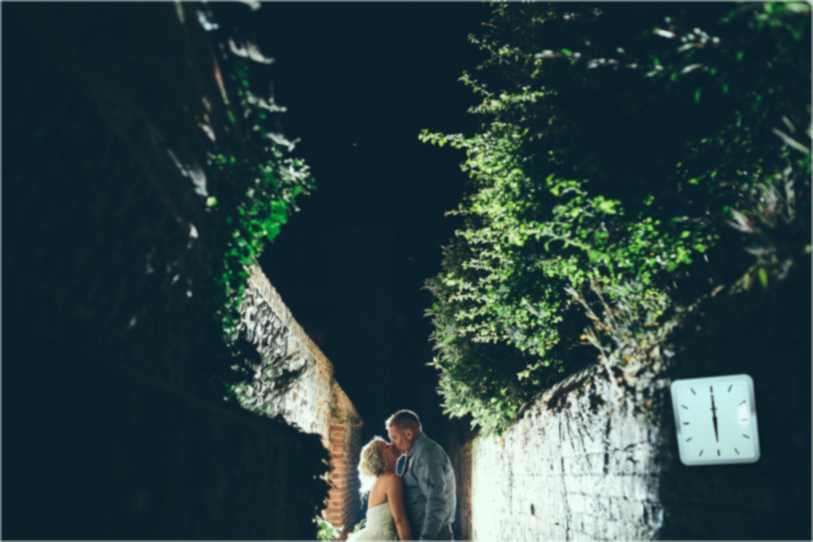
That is h=6 m=0
